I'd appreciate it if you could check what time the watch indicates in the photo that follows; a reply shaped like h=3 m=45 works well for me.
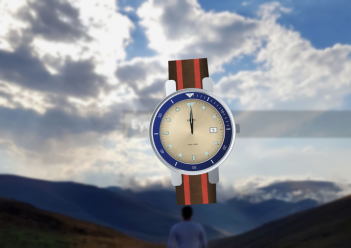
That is h=12 m=0
